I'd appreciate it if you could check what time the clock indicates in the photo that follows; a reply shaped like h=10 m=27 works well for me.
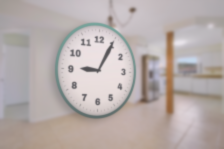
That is h=9 m=5
